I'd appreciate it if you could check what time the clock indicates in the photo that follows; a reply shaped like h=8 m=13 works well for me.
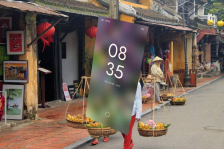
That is h=8 m=35
